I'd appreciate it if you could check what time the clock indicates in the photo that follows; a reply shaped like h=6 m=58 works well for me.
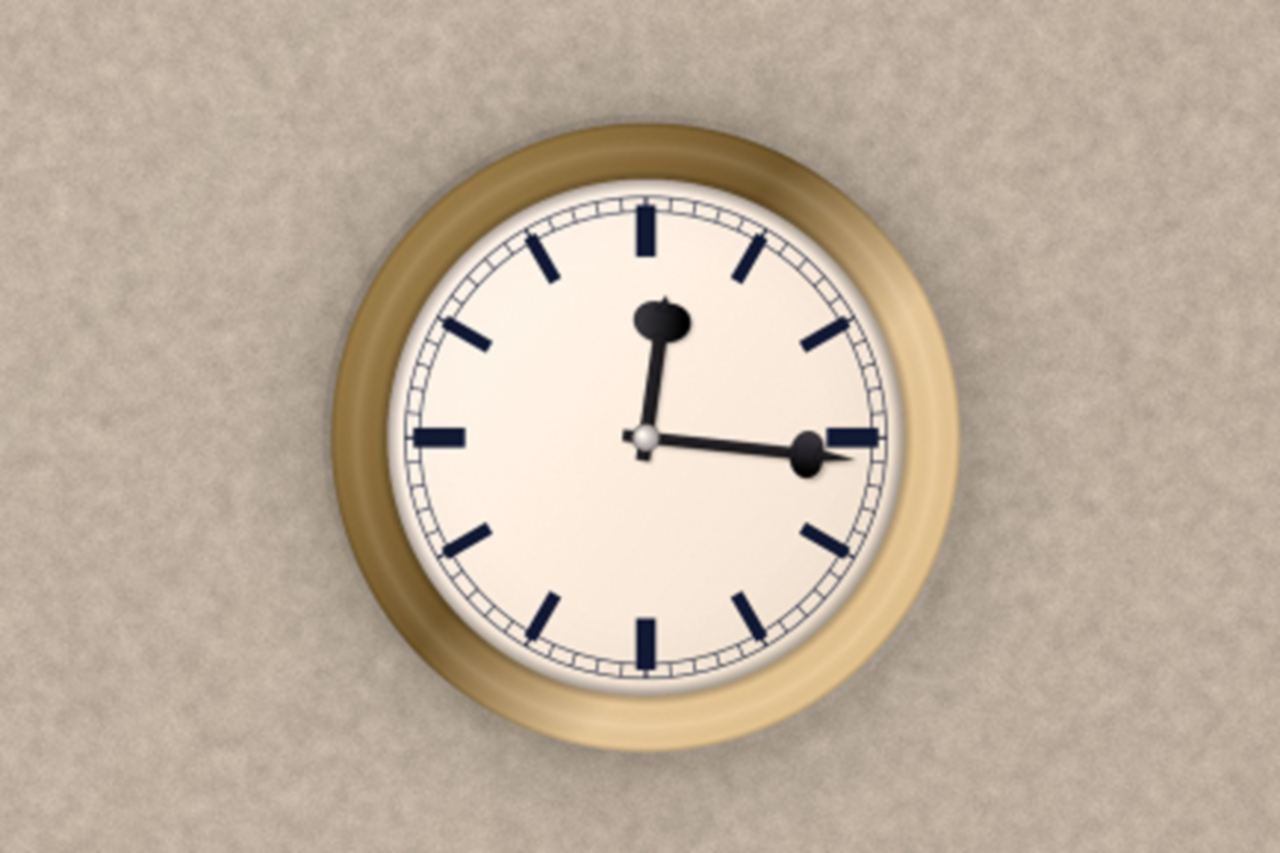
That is h=12 m=16
